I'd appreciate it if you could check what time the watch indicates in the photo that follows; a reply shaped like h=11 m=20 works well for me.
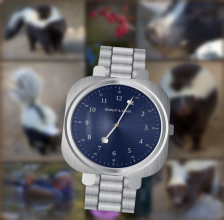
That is h=7 m=4
